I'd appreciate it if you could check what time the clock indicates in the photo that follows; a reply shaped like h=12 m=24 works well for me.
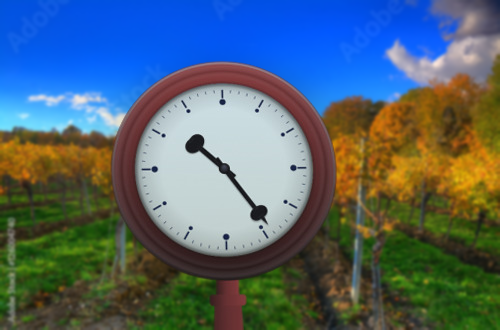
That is h=10 m=24
